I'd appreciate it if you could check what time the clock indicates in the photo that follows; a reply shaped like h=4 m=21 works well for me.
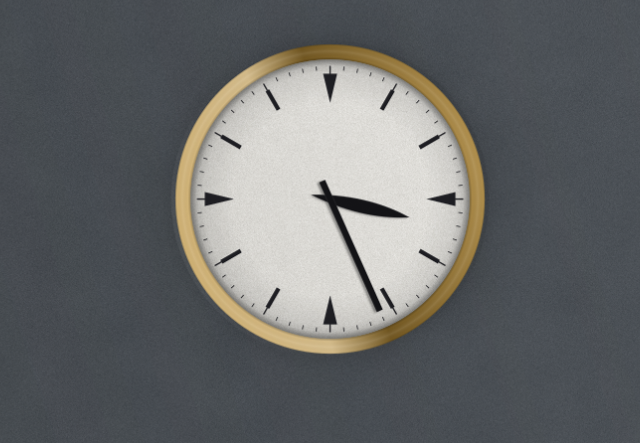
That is h=3 m=26
